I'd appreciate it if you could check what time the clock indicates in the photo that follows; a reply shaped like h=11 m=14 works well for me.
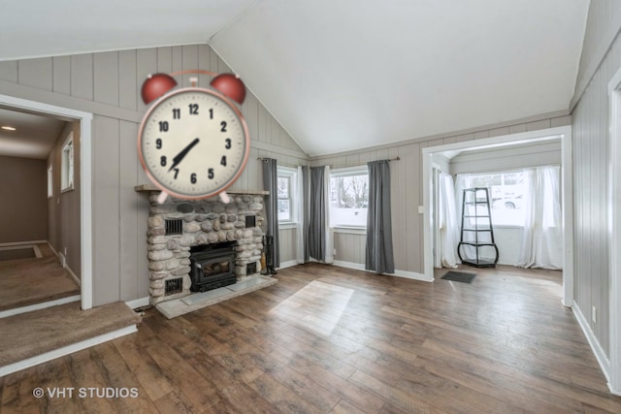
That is h=7 m=37
